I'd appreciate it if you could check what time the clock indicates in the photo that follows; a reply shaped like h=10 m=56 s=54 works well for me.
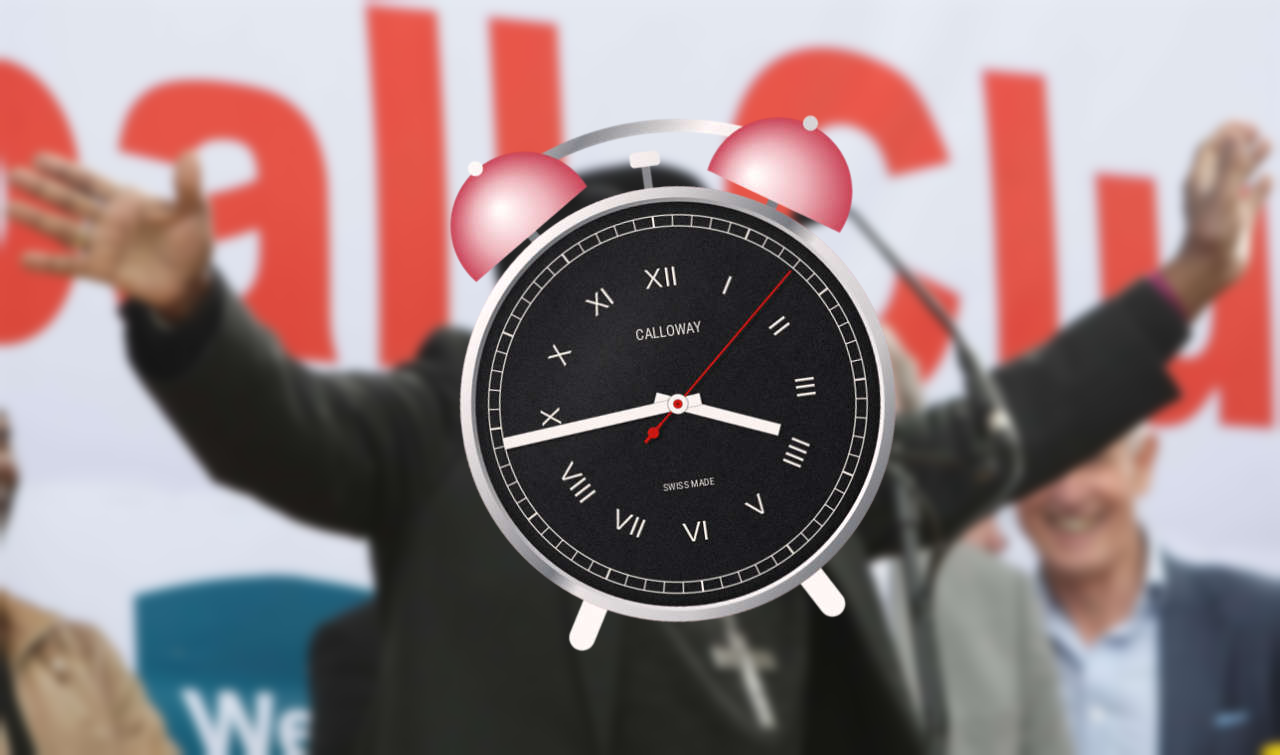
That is h=3 m=44 s=8
